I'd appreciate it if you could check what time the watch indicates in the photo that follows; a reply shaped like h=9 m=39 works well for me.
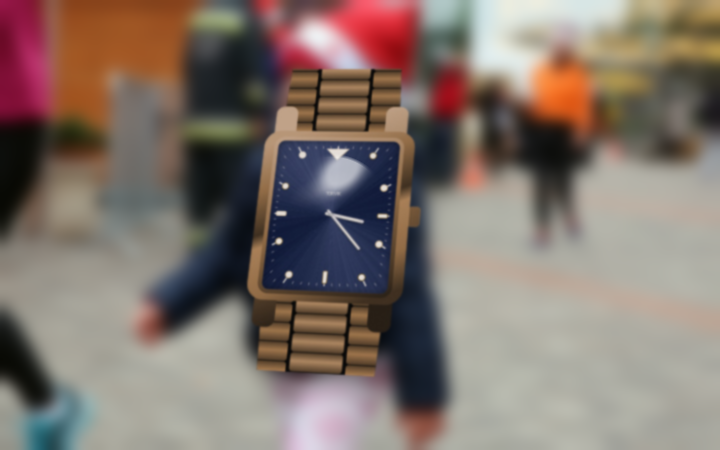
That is h=3 m=23
